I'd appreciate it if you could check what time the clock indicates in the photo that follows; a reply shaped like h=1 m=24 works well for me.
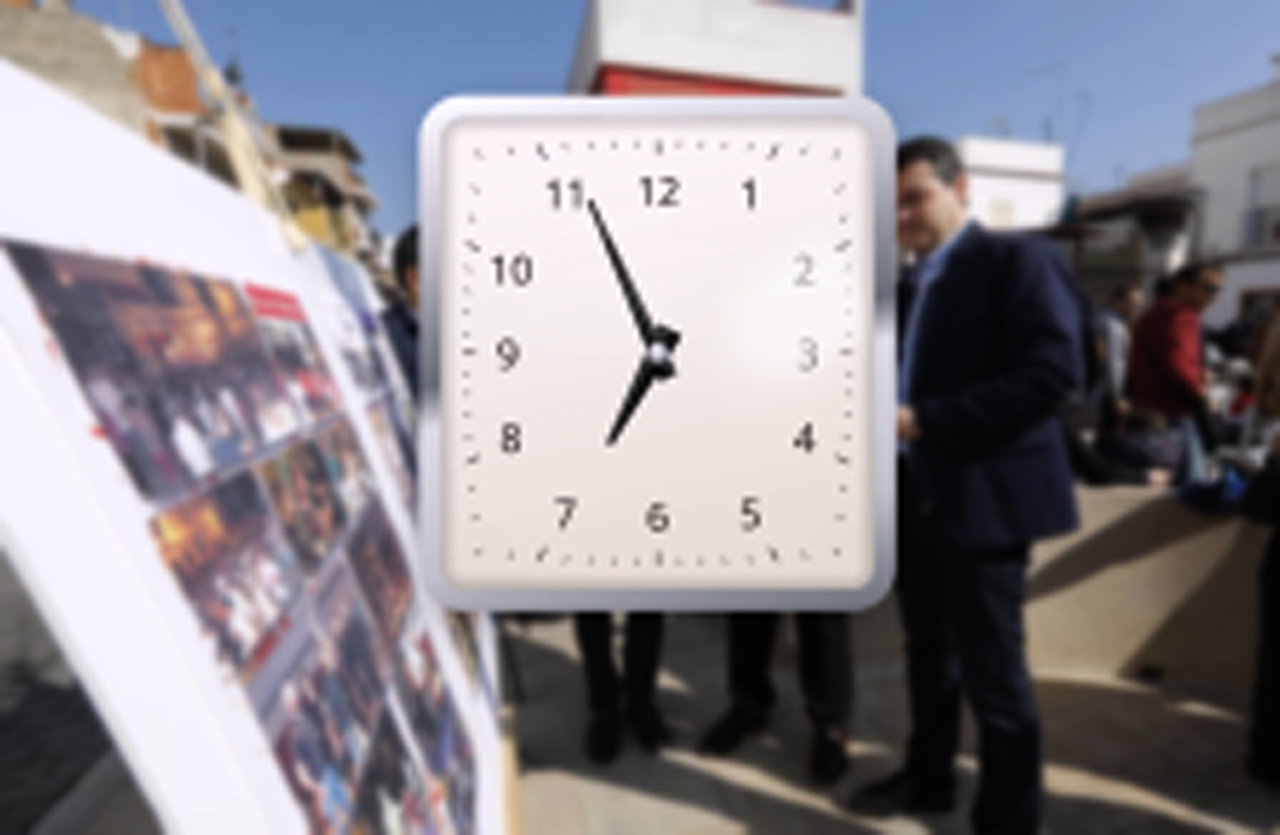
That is h=6 m=56
